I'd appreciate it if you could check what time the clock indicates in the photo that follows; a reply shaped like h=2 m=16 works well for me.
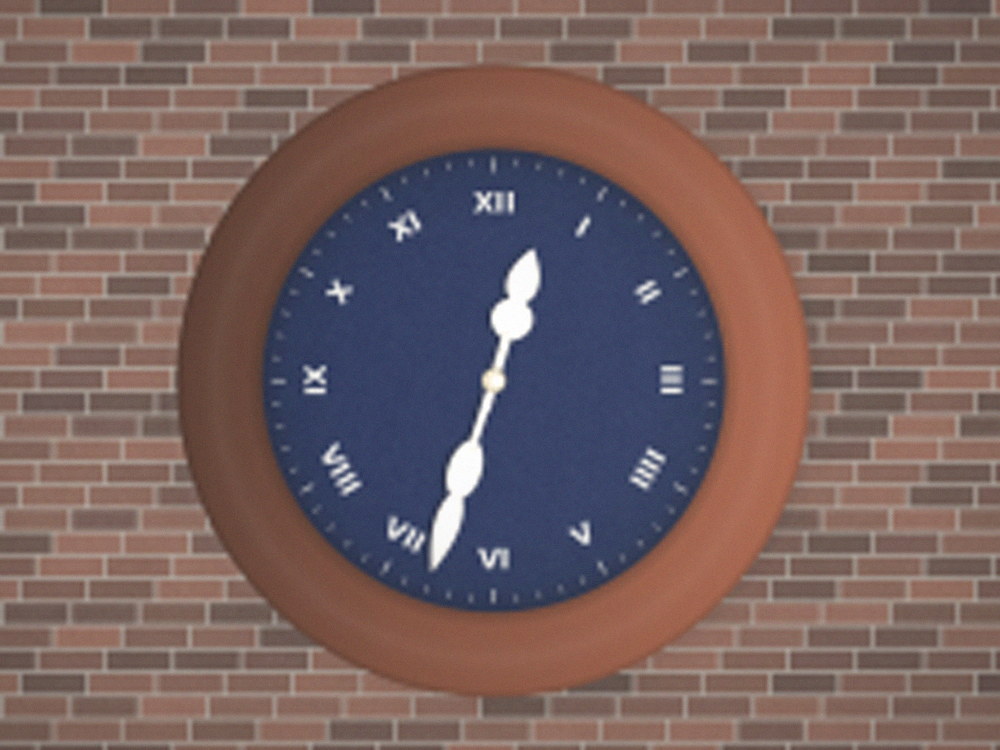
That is h=12 m=33
